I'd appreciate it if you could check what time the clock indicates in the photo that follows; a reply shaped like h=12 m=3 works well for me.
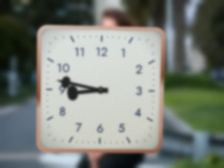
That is h=8 m=47
